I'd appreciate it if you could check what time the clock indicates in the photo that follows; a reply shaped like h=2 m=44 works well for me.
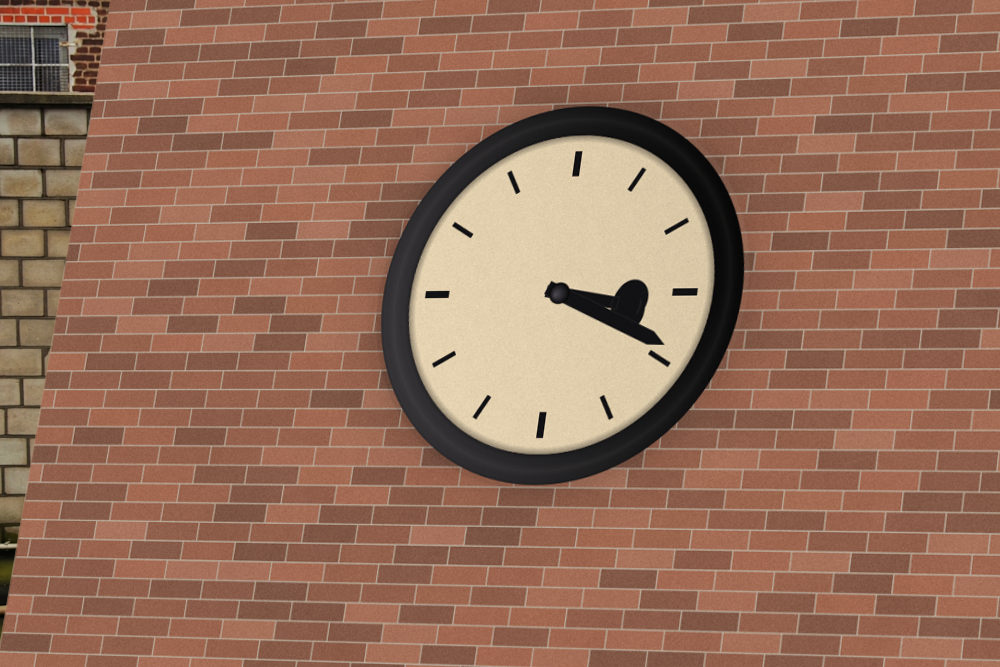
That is h=3 m=19
